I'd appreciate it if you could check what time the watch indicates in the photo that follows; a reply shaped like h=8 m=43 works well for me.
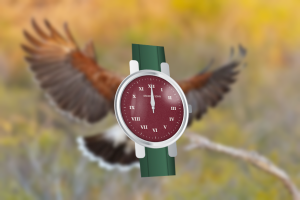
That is h=12 m=0
